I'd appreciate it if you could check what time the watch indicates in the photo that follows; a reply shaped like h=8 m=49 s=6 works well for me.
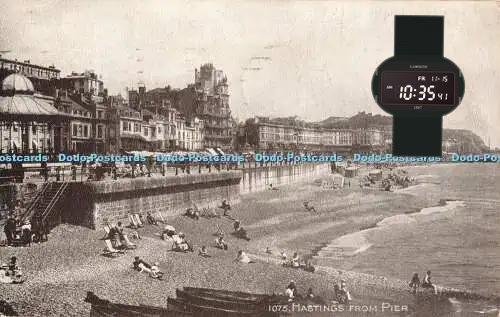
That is h=10 m=35 s=41
